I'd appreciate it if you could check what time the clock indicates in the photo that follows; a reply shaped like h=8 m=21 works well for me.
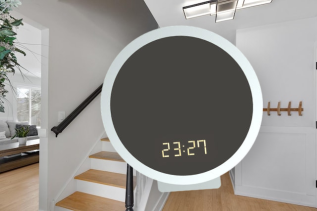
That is h=23 m=27
